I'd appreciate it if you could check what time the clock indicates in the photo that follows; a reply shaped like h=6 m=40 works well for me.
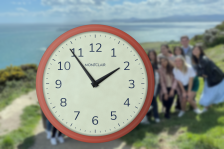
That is h=1 m=54
